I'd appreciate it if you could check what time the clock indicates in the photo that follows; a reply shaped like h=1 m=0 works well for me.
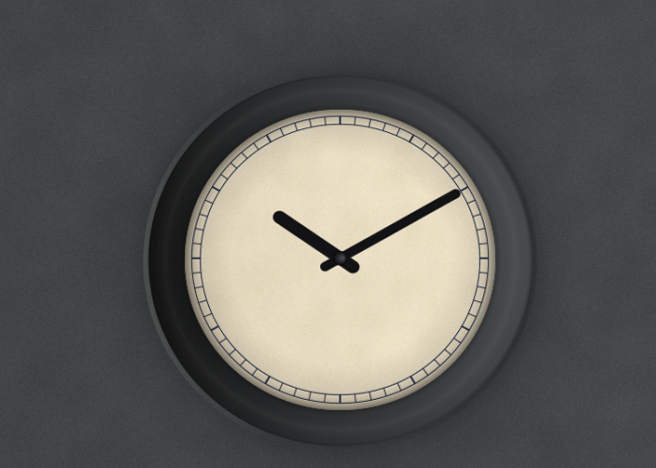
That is h=10 m=10
